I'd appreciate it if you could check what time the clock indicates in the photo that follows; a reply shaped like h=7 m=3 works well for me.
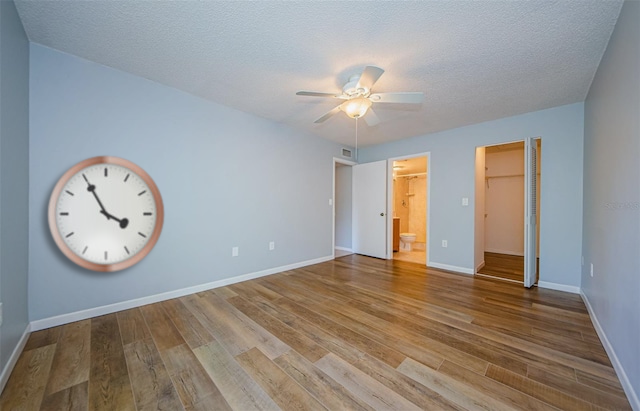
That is h=3 m=55
